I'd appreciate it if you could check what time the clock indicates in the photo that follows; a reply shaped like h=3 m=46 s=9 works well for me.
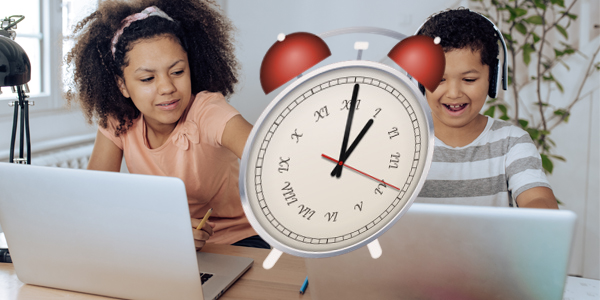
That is h=1 m=0 s=19
